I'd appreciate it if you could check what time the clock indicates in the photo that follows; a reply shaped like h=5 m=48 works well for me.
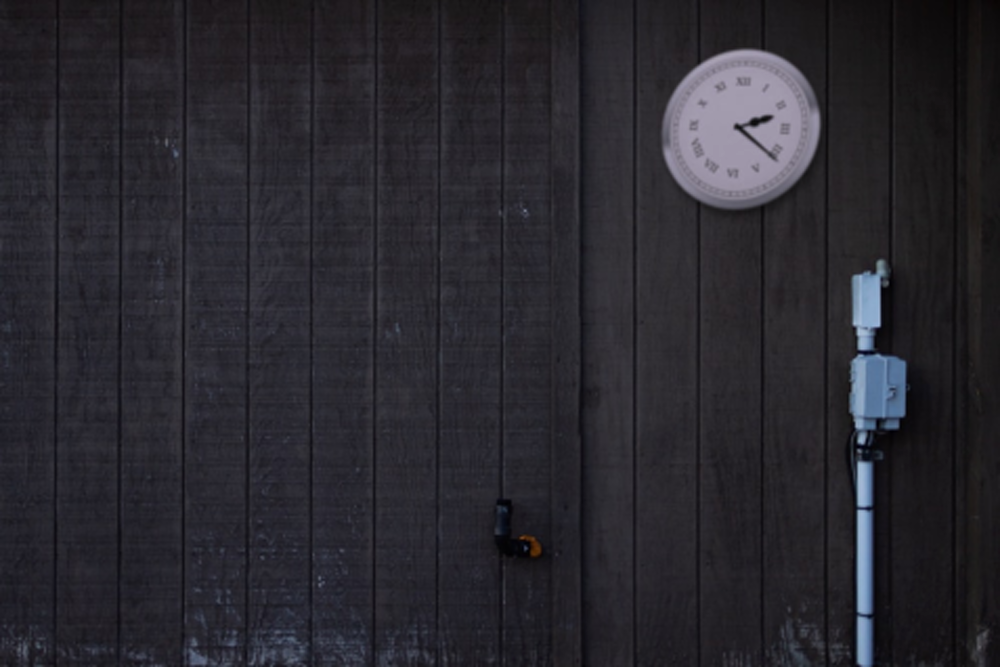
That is h=2 m=21
